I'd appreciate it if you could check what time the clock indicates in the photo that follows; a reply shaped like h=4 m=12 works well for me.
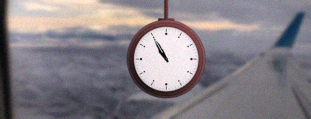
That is h=10 m=55
